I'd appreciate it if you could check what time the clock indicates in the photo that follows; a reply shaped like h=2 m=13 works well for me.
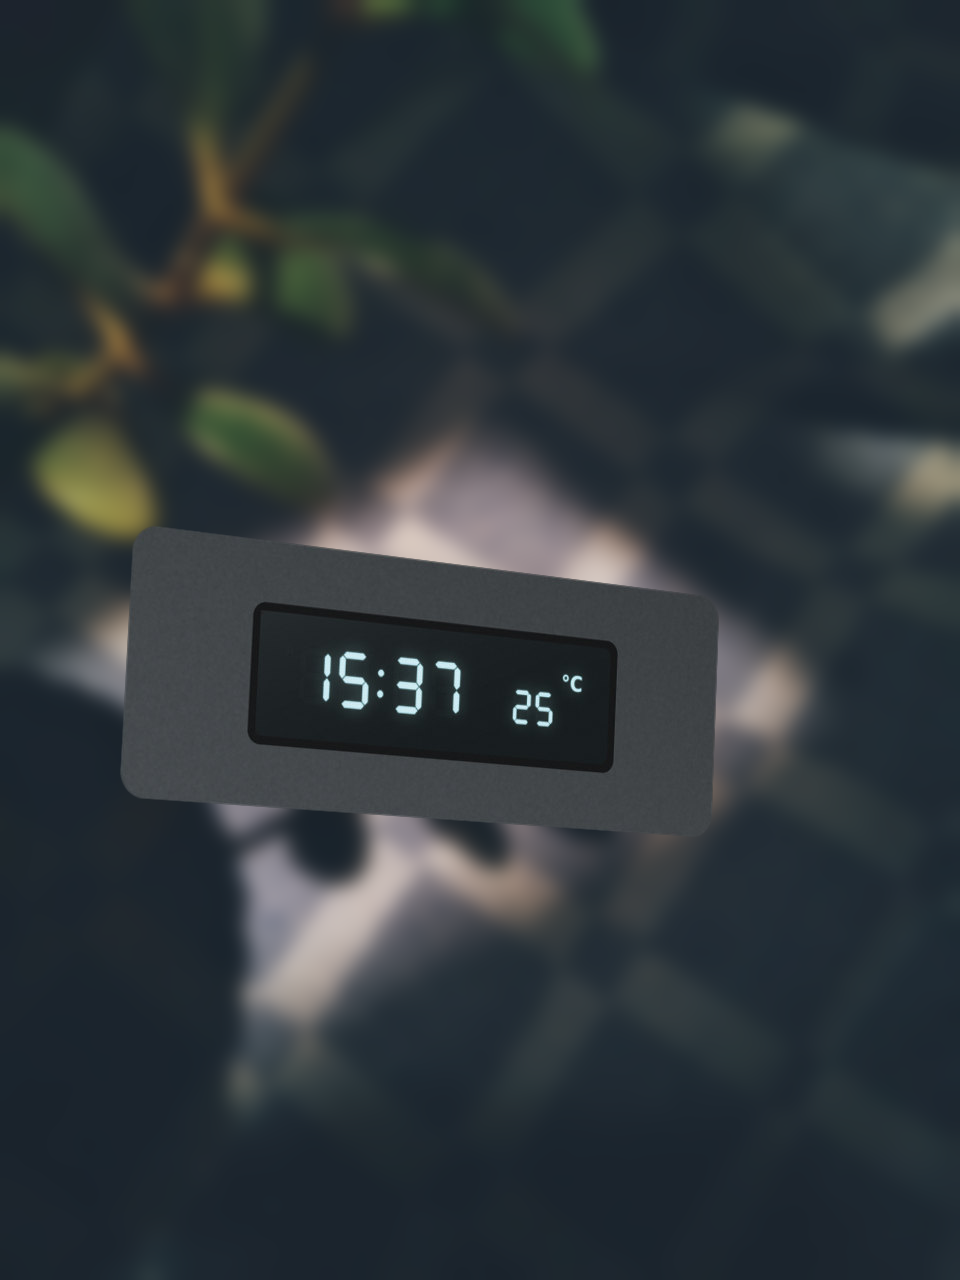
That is h=15 m=37
